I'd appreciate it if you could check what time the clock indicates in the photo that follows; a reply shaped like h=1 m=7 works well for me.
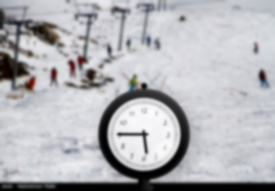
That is h=5 m=45
